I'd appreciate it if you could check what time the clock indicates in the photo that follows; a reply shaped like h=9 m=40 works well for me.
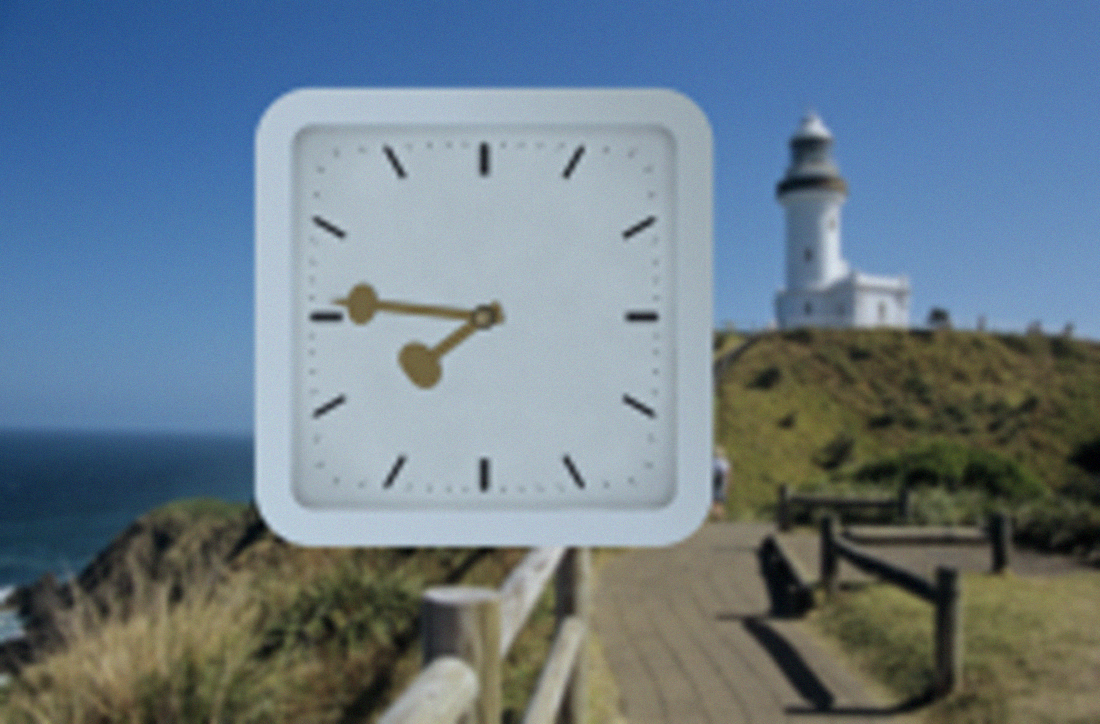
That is h=7 m=46
